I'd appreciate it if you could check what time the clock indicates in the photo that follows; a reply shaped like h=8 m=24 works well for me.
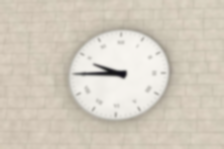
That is h=9 m=45
